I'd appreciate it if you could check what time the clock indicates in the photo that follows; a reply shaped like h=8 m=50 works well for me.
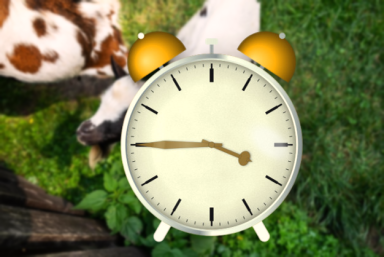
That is h=3 m=45
